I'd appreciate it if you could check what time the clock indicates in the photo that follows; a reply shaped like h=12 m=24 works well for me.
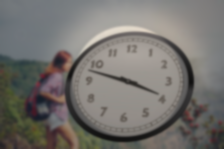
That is h=3 m=48
